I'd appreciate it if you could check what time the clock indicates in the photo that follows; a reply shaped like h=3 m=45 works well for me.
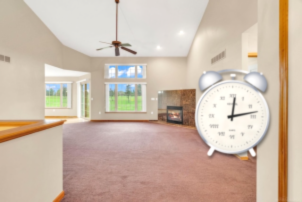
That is h=12 m=13
